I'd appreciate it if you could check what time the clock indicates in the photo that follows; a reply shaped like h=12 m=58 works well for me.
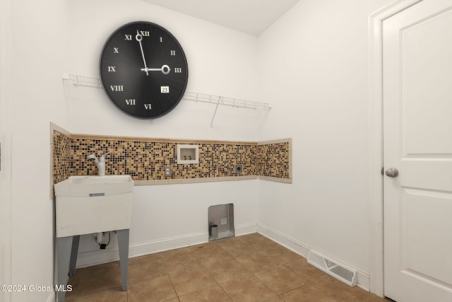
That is h=2 m=58
